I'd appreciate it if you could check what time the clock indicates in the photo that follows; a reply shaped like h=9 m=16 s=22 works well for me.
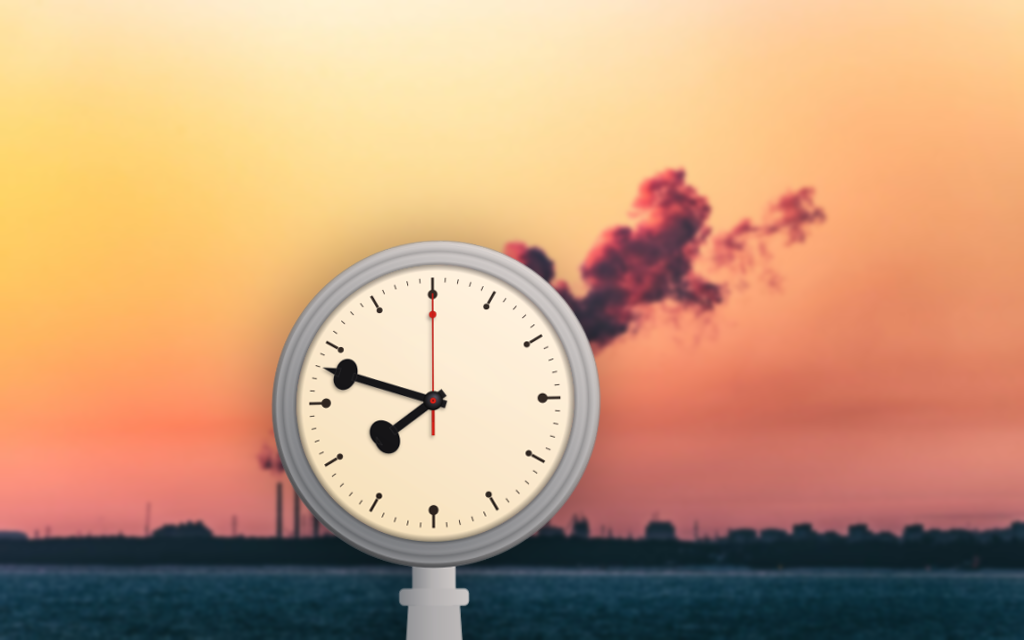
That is h=7 m=48 s=0
